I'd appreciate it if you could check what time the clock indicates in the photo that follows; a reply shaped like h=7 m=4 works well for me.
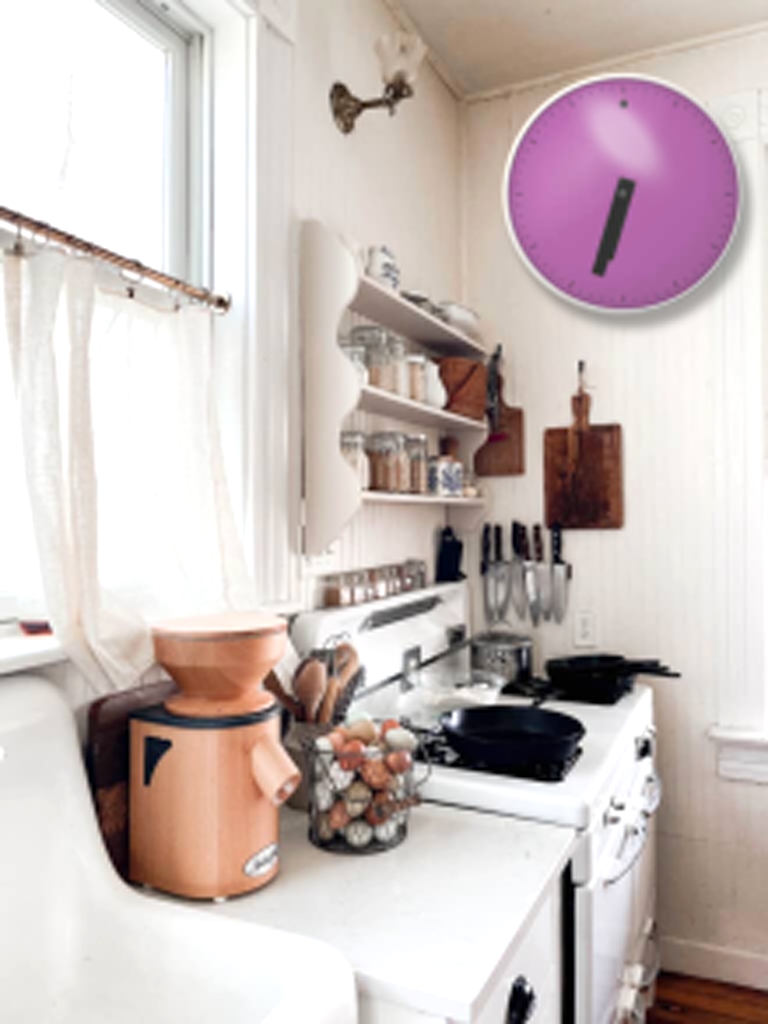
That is h=6 m=33
